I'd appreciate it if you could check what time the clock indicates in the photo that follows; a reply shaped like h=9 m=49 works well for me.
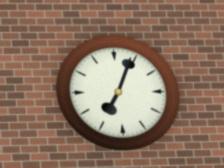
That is h=7 m=4
